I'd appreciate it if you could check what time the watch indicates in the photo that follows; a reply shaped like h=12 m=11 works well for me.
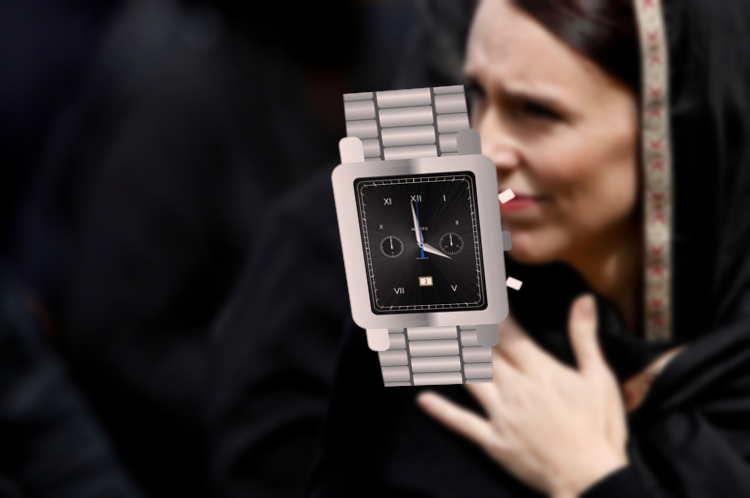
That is h=3 m=59
